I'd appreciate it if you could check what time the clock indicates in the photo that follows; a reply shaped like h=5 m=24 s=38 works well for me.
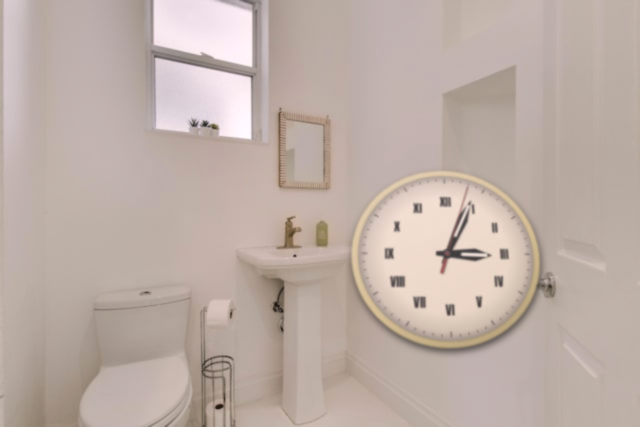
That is h=3 m=4 s=3
